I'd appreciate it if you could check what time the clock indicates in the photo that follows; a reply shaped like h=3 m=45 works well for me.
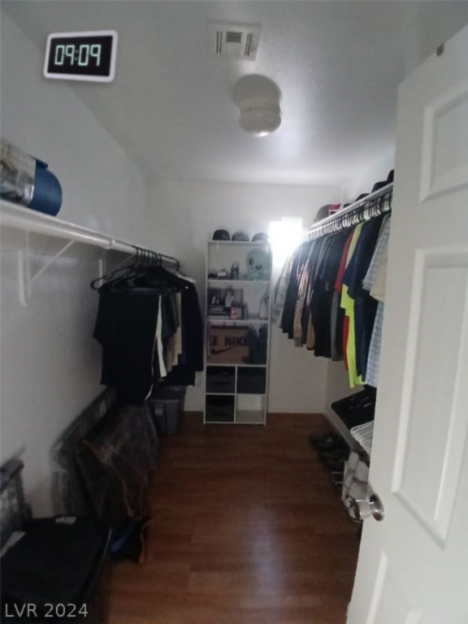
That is h=9 m=9
